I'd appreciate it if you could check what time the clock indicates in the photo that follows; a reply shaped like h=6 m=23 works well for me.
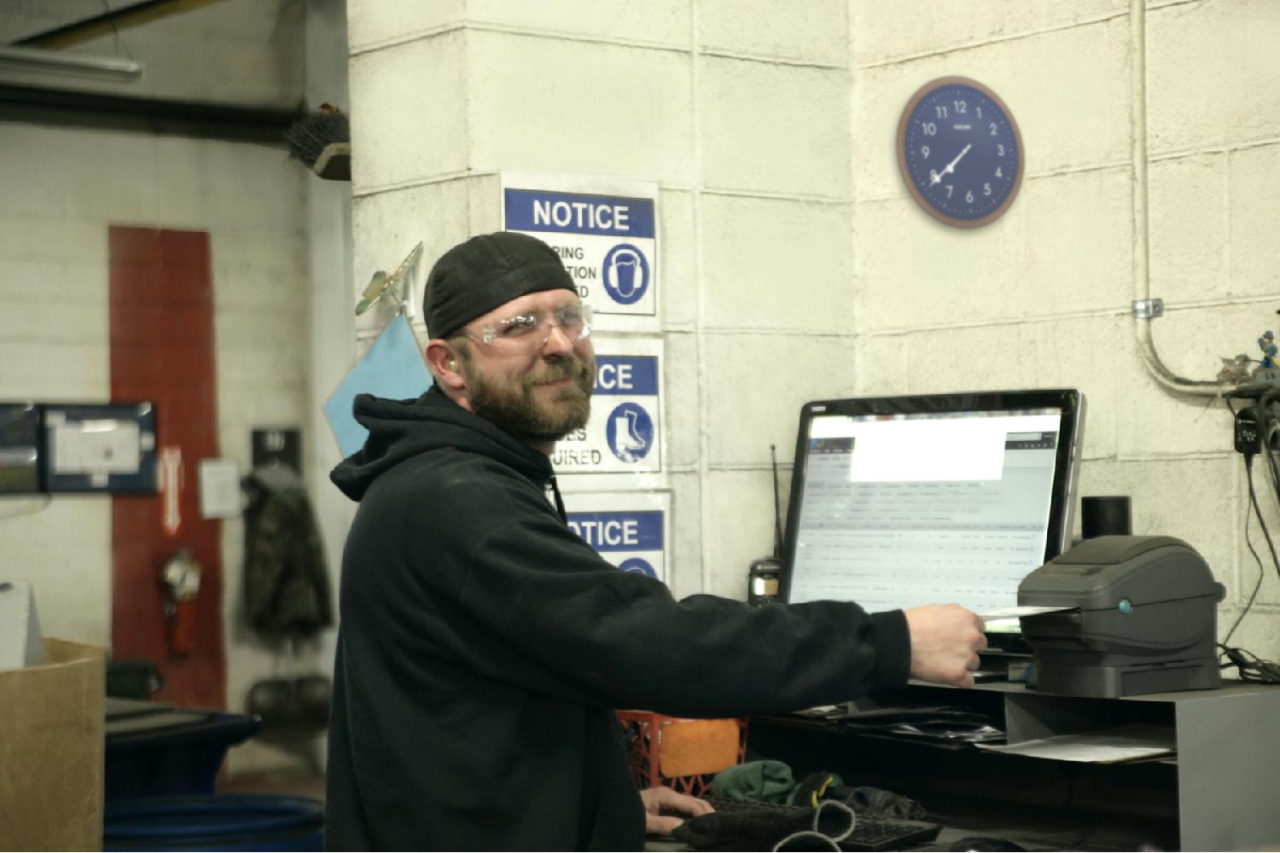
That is h=7 m=39
